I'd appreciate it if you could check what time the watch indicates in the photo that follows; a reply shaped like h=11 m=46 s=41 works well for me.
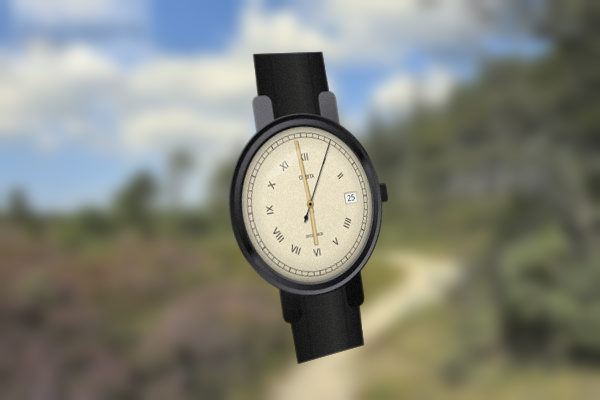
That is h=5 m=59 s=5
